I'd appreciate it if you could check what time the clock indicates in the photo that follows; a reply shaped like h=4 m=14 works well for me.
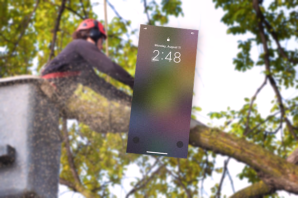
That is h=2 m=48
